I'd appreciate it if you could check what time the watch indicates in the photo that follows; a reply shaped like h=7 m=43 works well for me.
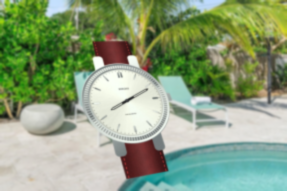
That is h=8 m=11
